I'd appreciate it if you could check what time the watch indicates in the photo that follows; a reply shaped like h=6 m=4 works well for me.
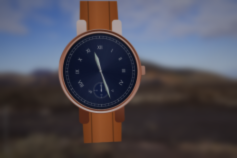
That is h=11 m=27
